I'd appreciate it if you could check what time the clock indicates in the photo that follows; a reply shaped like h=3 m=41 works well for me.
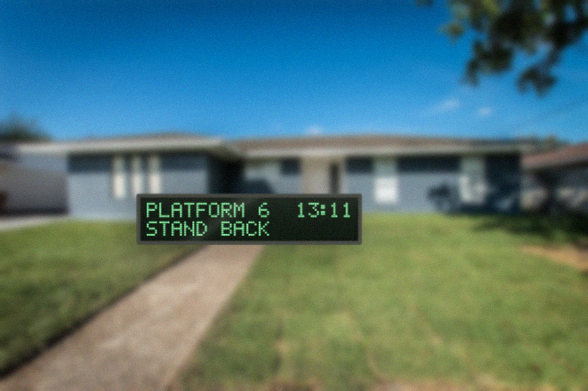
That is h=13 m=11
